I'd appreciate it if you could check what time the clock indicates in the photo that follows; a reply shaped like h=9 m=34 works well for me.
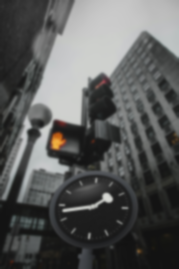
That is h=1 m=43
